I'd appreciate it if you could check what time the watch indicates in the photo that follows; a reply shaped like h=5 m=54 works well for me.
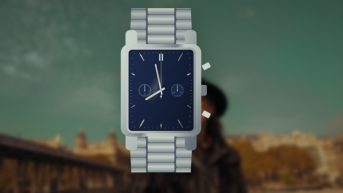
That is h=7 m=58
